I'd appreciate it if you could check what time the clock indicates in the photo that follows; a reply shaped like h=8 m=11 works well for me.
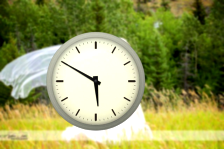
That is h=5 m=50
